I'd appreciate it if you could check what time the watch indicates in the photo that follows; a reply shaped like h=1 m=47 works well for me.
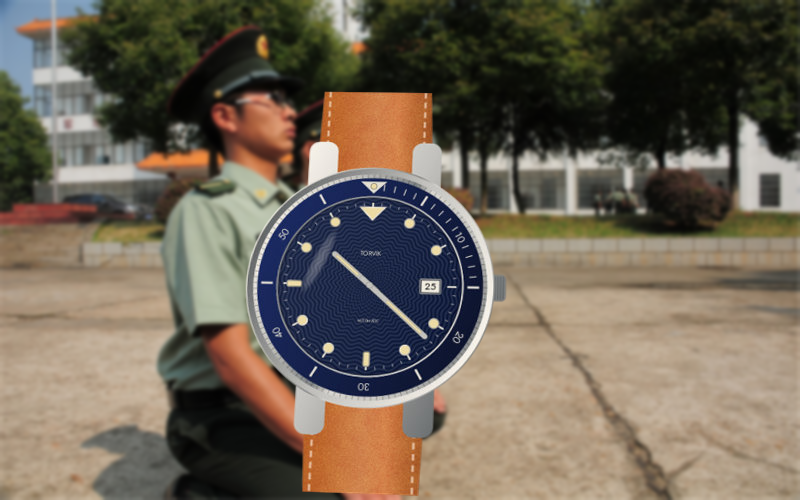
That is h=10 m=22
